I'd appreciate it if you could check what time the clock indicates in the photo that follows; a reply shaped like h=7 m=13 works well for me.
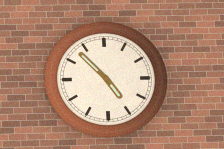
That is h=4 m=53
